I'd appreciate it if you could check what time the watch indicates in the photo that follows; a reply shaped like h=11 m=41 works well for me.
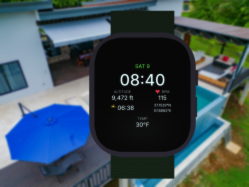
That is h=8 m=40
